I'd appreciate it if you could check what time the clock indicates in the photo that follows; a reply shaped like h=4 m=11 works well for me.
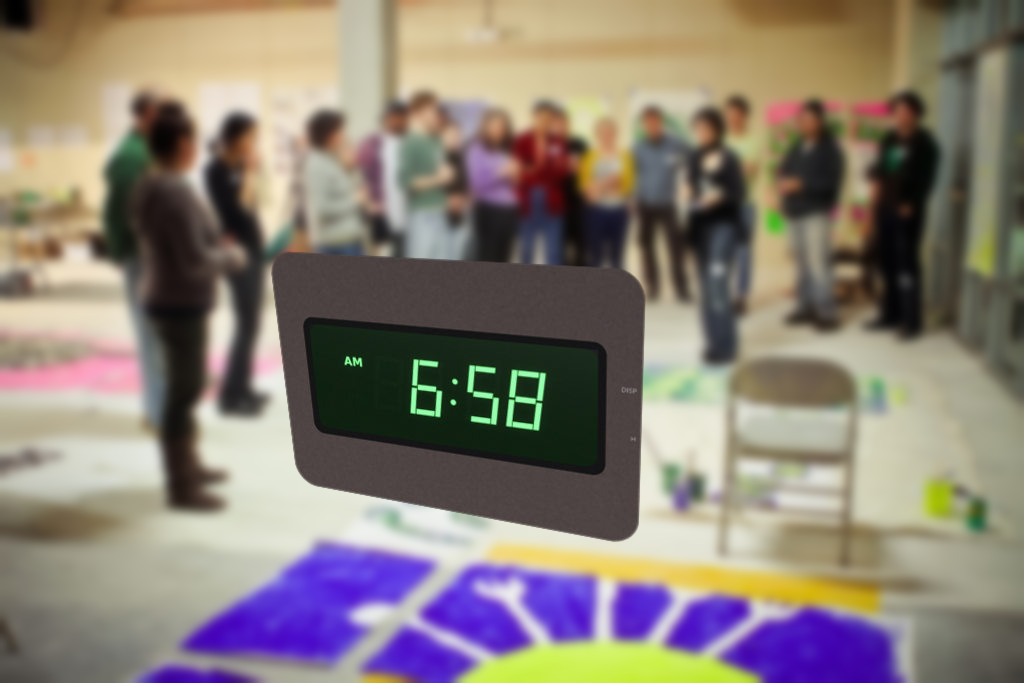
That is h=6 m=58
